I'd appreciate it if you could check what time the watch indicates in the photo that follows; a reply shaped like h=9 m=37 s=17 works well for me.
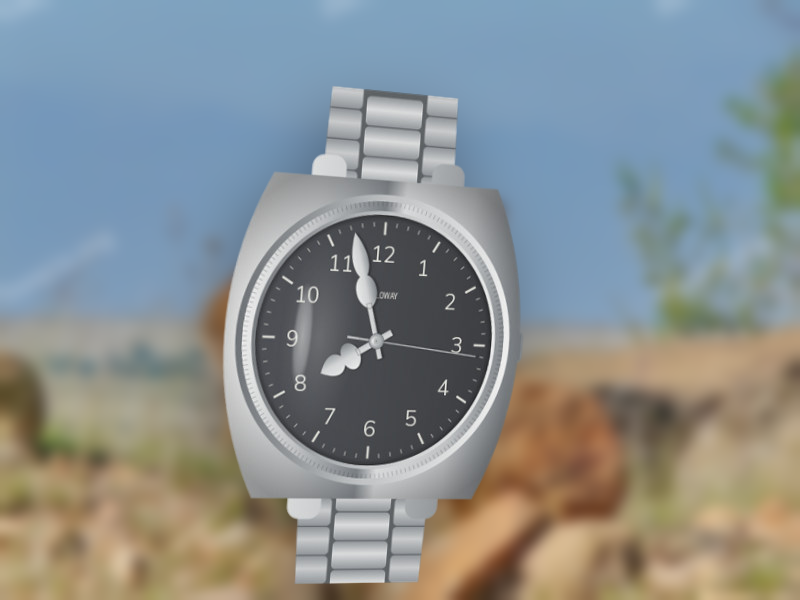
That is h=7 m=57 s=16
